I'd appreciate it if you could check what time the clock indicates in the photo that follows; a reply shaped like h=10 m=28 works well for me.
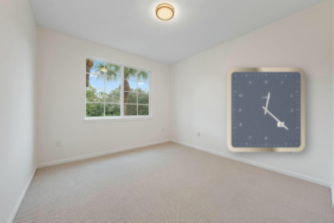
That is h=12 m=22
